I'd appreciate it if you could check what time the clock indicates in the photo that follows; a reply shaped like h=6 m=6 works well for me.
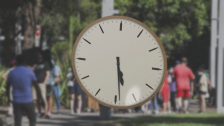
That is h=5 m=29
